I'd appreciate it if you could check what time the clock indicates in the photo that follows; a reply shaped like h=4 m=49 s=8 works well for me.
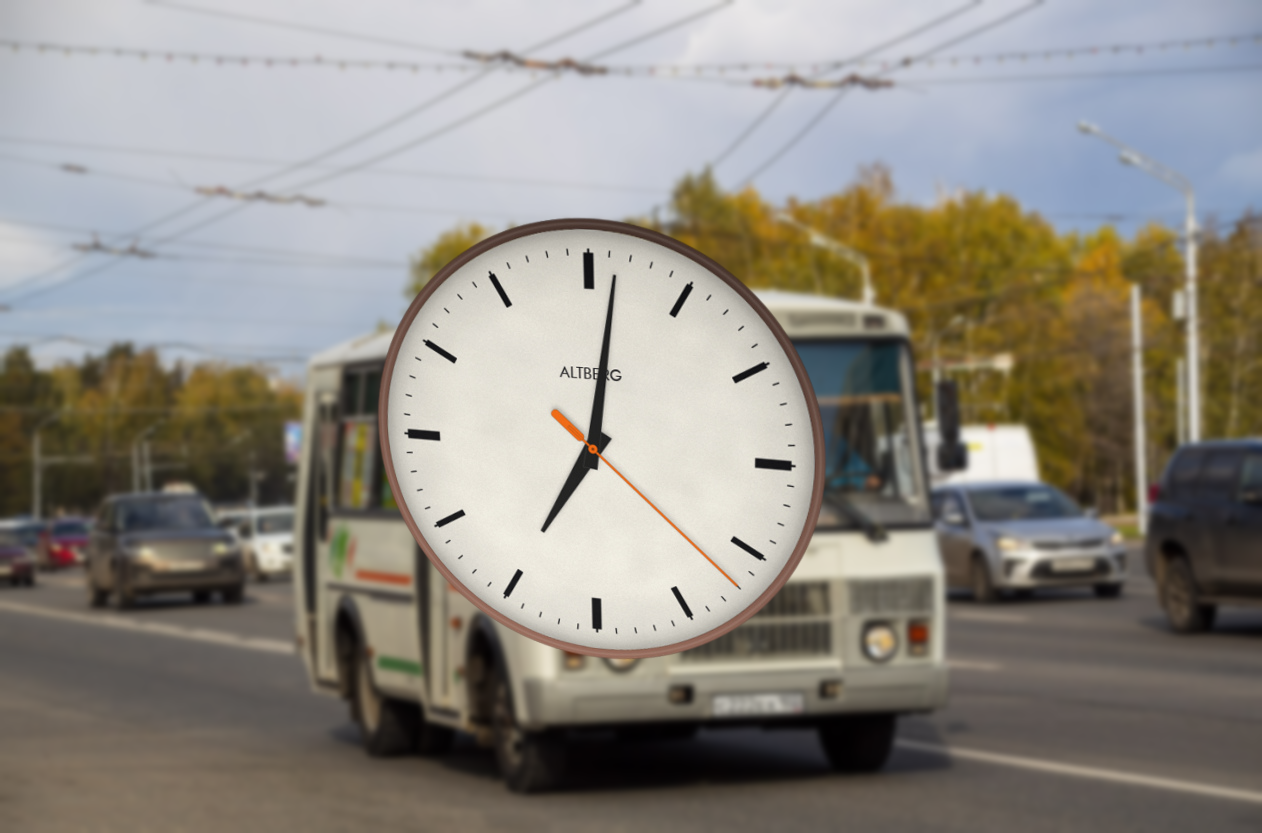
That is h=7 m=1 s=22
